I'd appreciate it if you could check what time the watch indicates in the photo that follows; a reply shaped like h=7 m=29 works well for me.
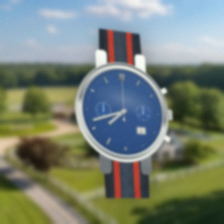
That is h=7 m=42
